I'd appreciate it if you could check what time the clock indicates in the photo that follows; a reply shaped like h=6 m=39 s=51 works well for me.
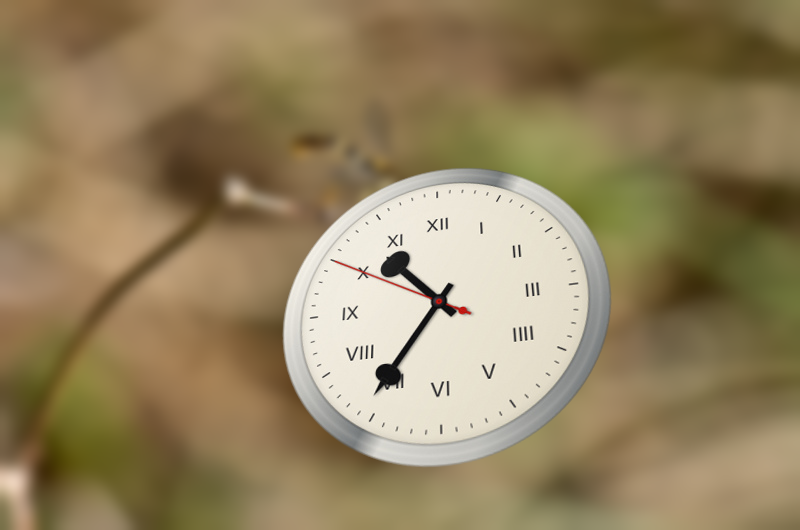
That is h=10 m=35 s=50
